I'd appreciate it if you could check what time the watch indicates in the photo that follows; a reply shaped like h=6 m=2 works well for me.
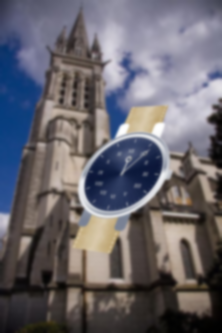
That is h=12 m=6
